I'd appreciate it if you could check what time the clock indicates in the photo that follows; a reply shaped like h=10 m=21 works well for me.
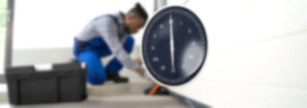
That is h=6 m=0
